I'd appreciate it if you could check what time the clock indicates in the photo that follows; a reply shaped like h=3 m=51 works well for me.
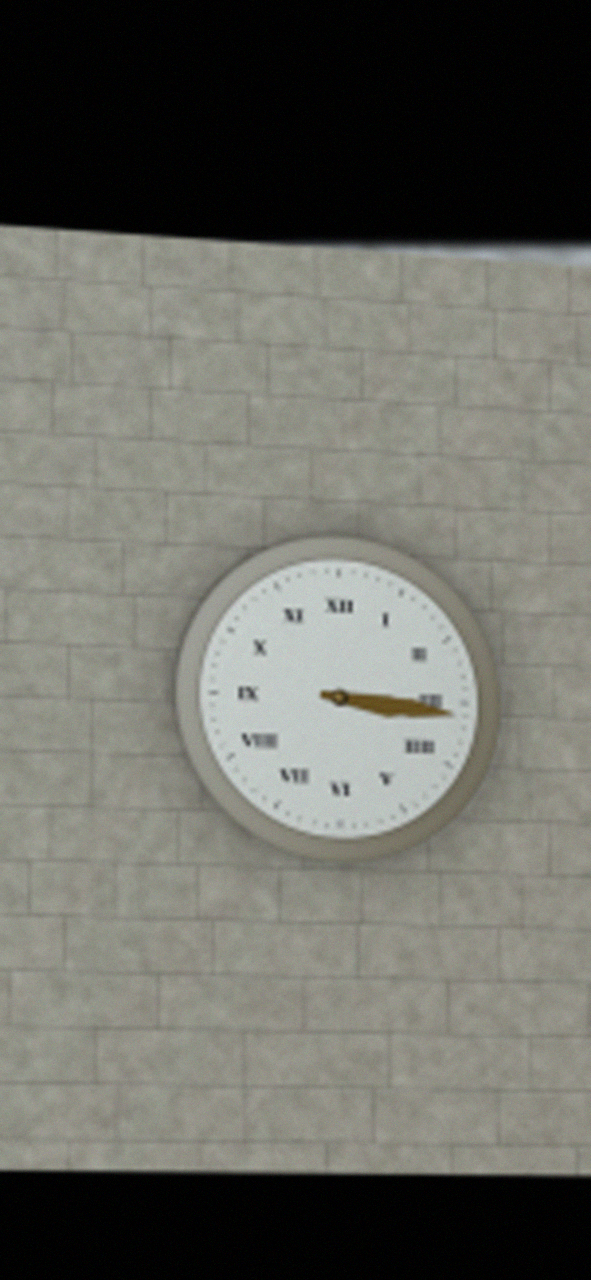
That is h=3 m=16
